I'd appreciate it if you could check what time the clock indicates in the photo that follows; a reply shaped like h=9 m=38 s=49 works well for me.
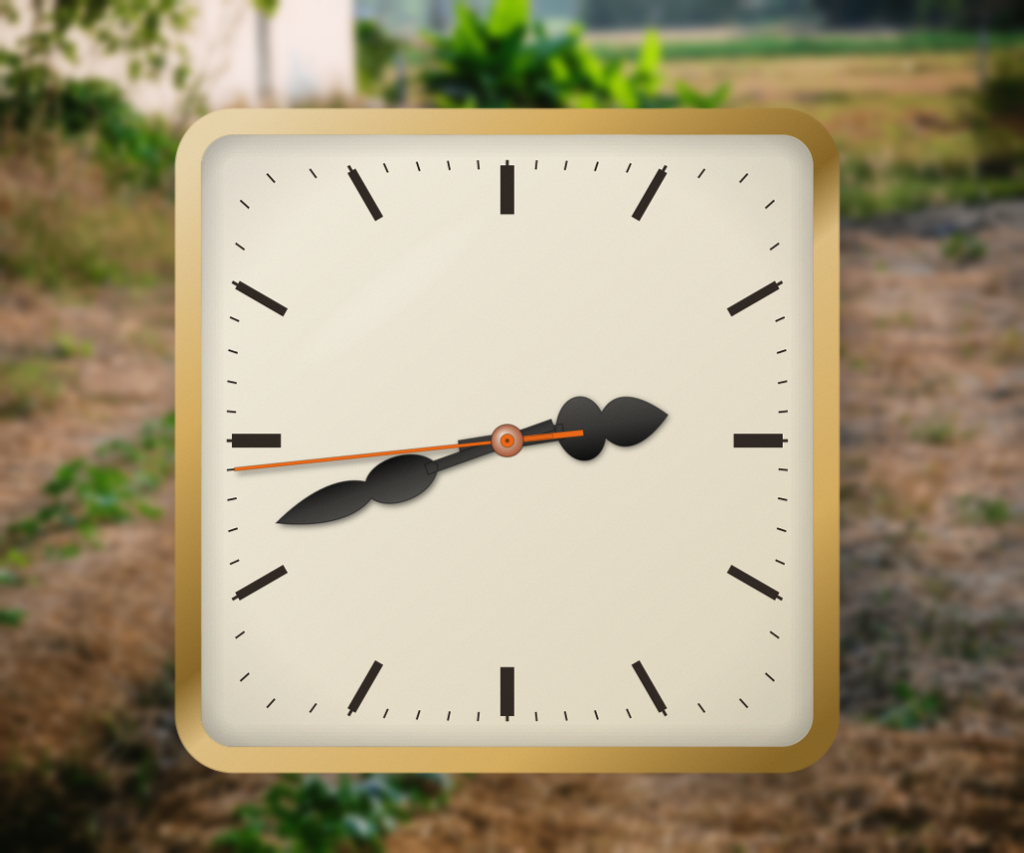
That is h=2 m=41 s=44
